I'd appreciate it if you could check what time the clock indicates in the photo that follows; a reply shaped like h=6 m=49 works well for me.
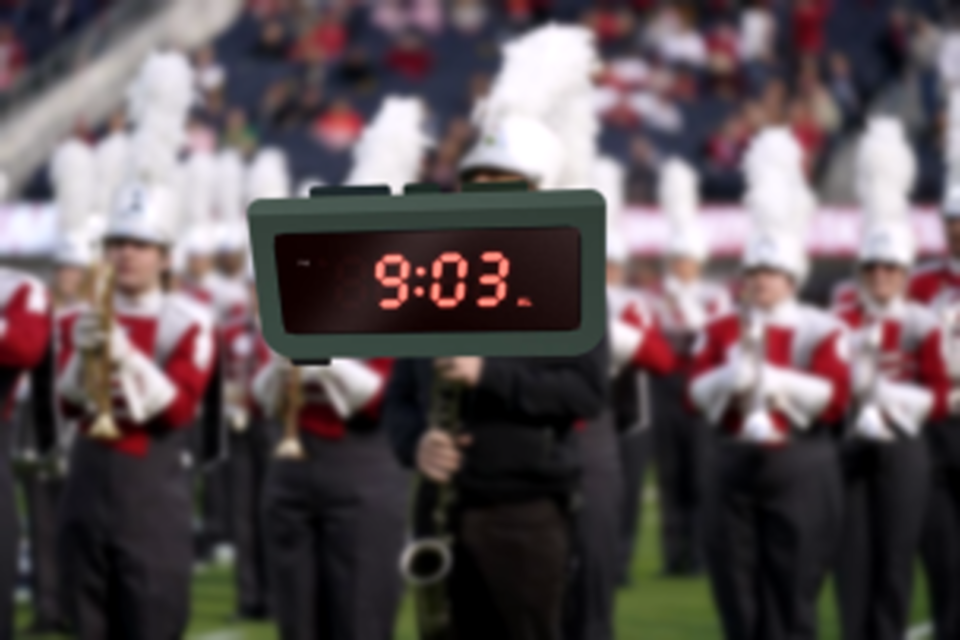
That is h=9 m=3
